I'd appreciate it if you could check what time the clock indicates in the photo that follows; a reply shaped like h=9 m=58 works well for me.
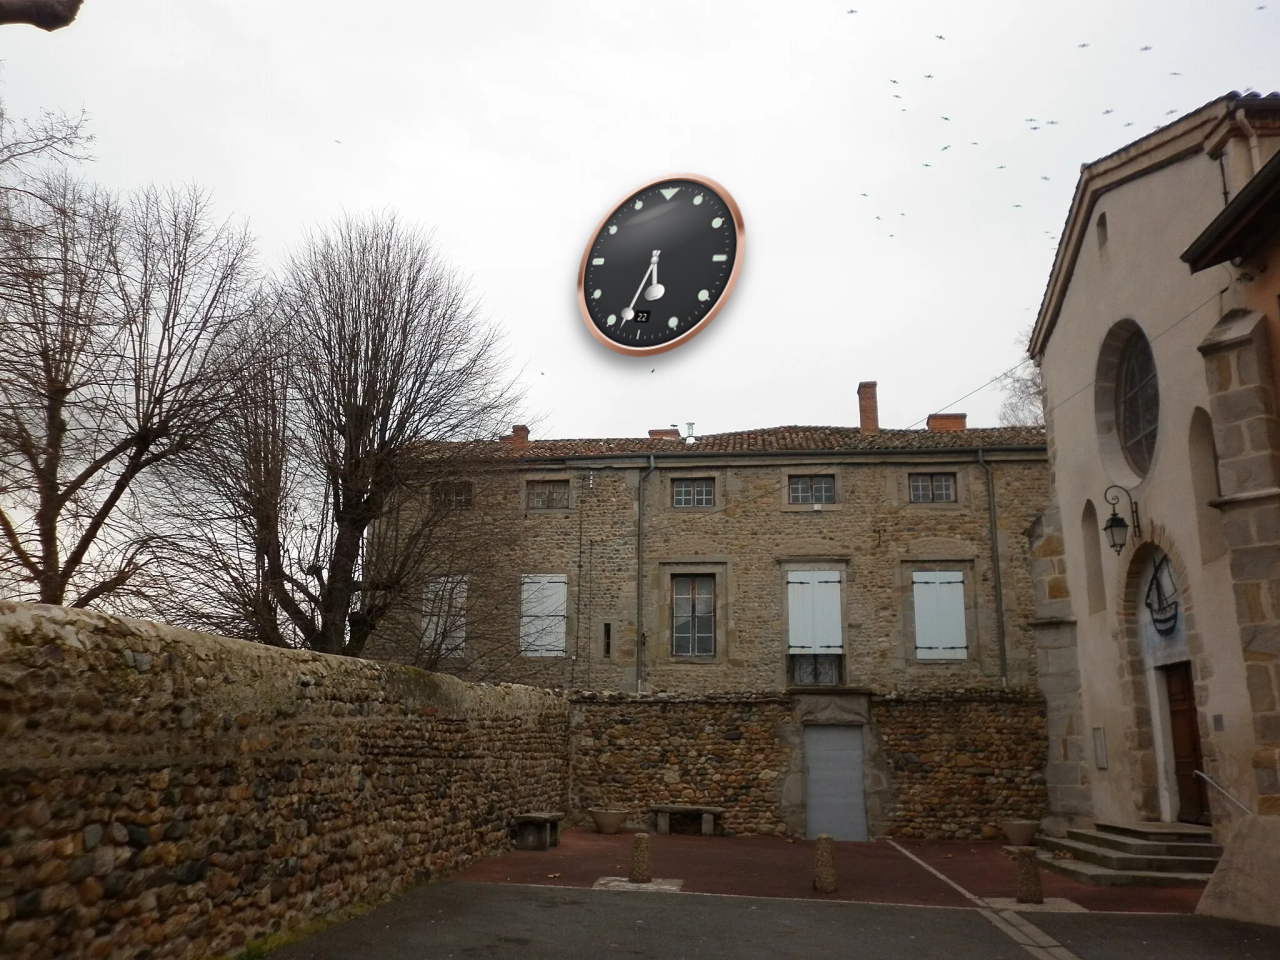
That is h=5 m=33
